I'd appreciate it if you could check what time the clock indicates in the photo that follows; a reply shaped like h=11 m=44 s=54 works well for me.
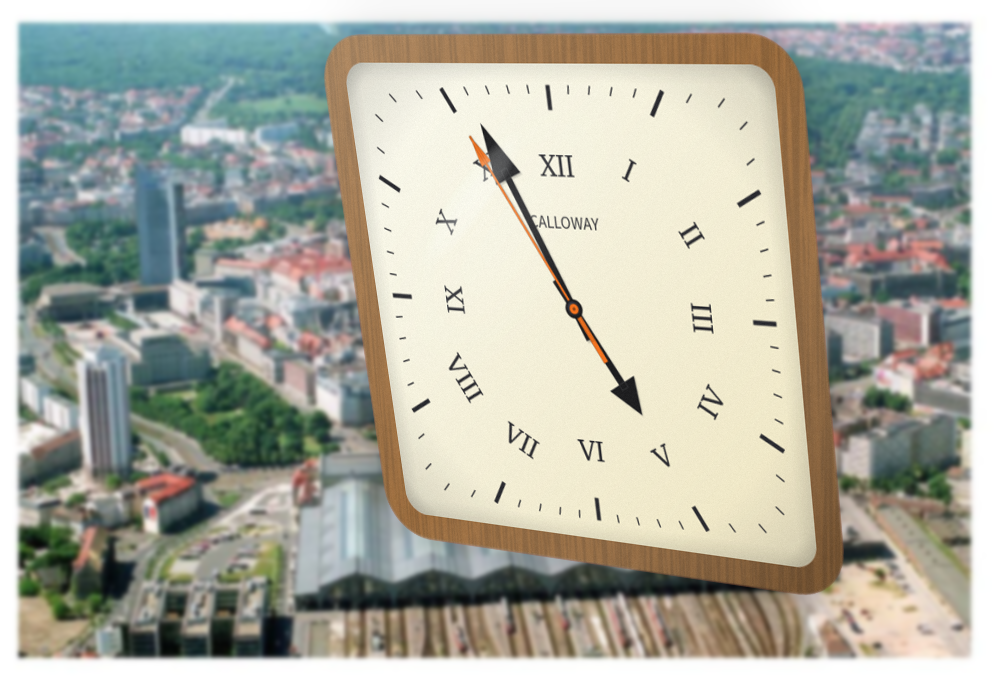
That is h=4 m=55 s=55
